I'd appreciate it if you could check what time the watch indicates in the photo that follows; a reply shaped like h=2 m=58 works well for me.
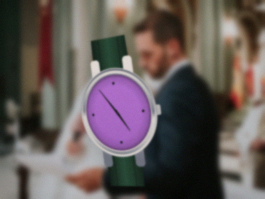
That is h=4 m=54
